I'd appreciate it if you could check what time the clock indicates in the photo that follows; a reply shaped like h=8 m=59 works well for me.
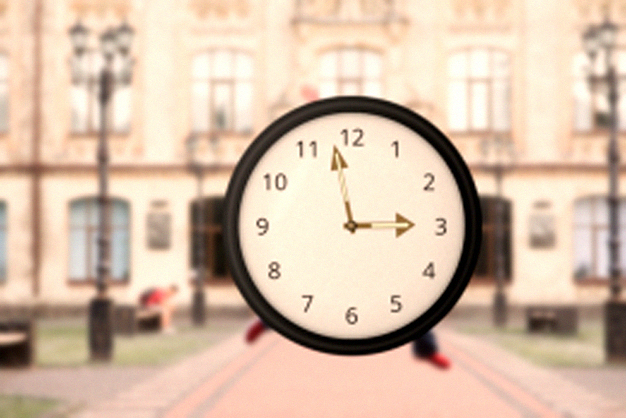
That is h=2 m=58
